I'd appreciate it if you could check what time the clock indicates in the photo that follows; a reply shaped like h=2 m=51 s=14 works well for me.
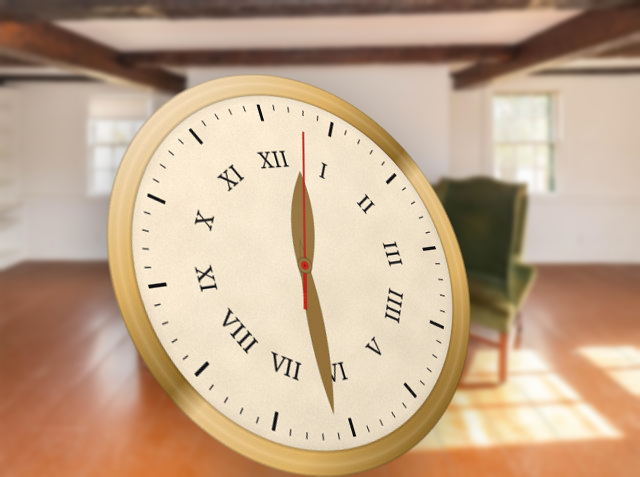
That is h=12 m=31 s=3
